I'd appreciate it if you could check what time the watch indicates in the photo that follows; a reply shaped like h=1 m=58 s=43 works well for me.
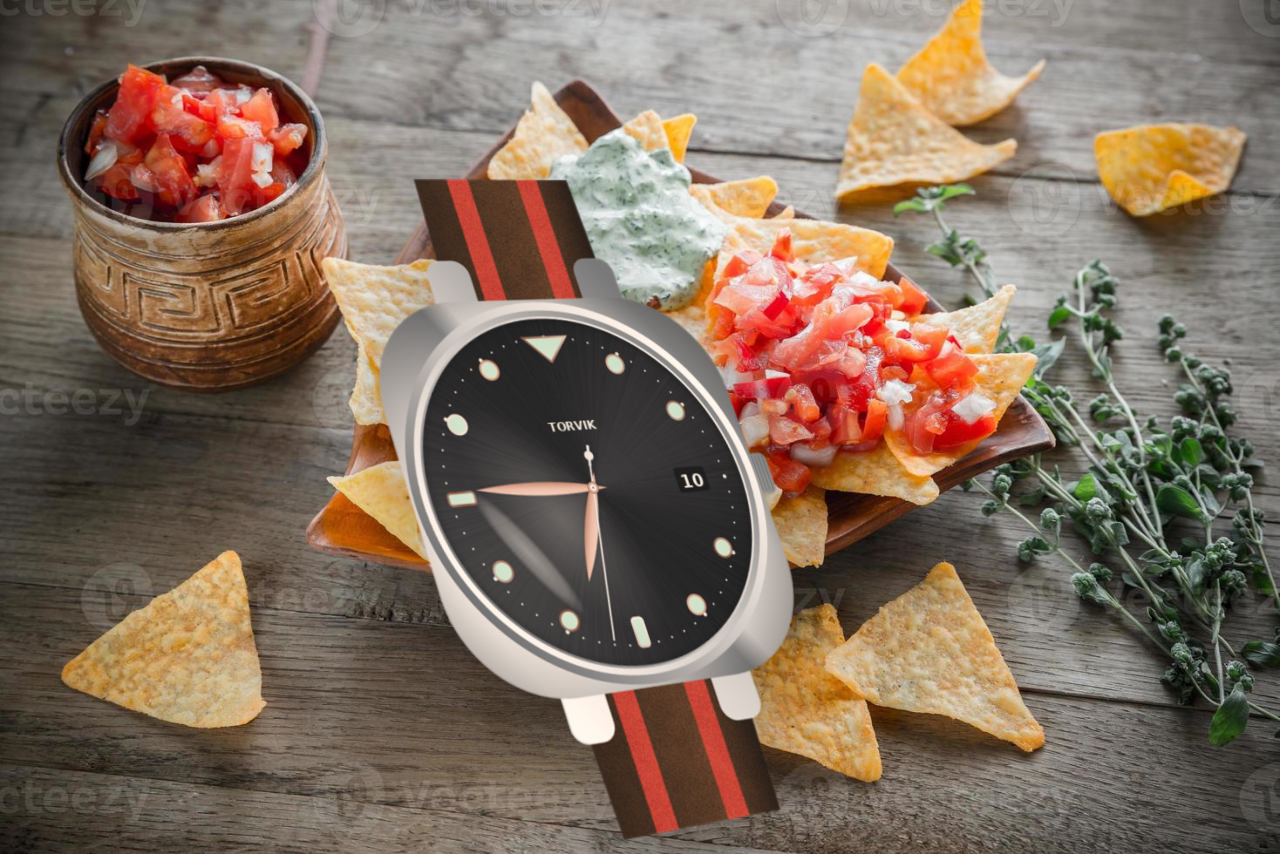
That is h=6 m=45 s=32
